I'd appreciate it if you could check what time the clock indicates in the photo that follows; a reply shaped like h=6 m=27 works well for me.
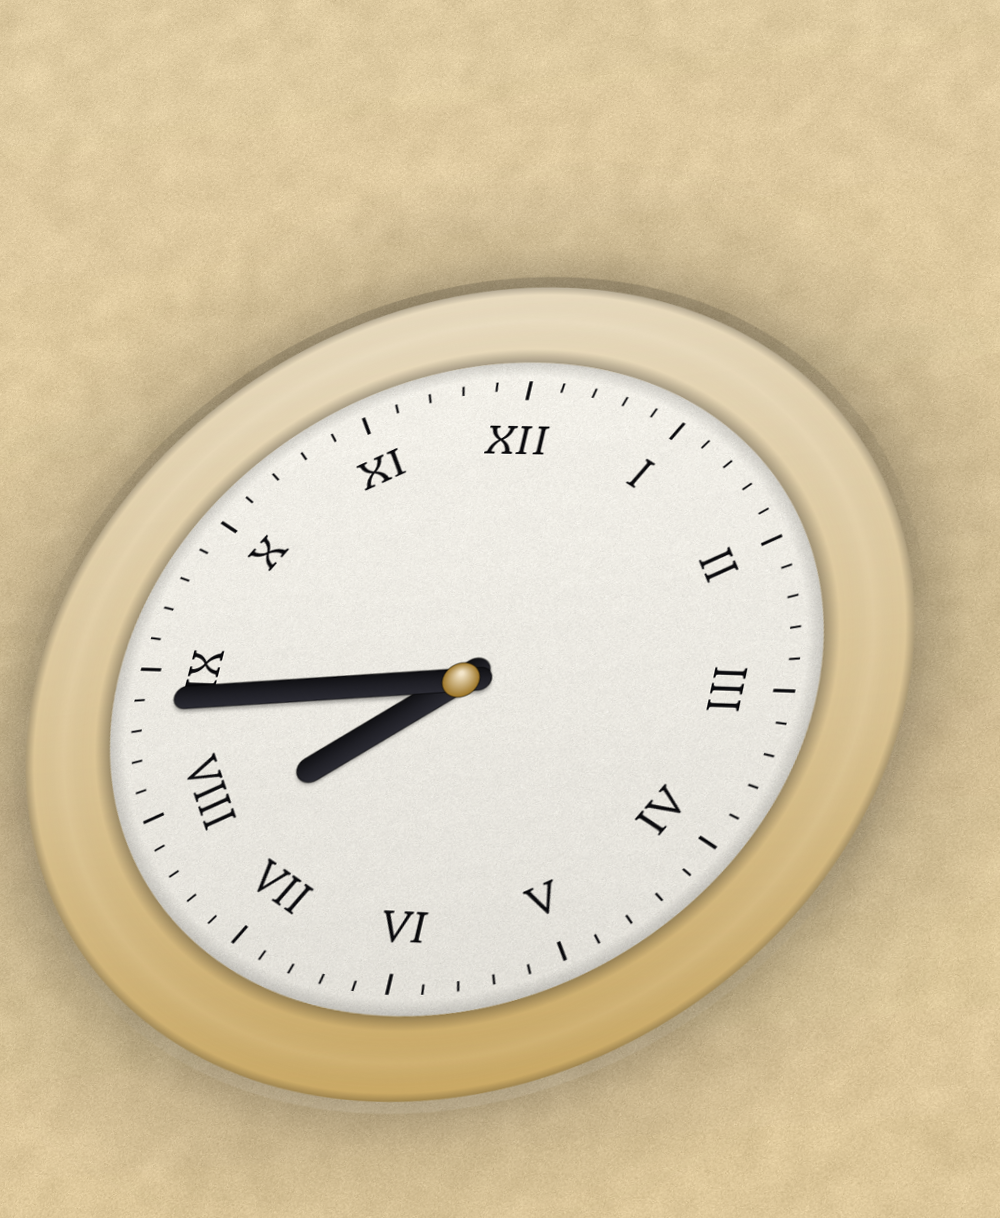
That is h=7 m=44
